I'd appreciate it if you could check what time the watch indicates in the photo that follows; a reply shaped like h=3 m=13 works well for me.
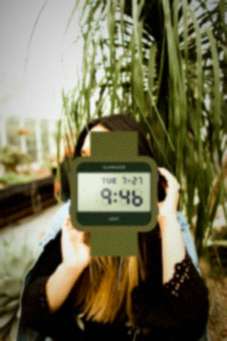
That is h=9 m=46
